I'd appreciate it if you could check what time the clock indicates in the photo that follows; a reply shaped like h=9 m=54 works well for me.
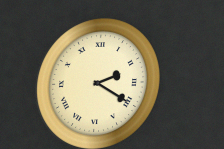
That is h=2 m=20
